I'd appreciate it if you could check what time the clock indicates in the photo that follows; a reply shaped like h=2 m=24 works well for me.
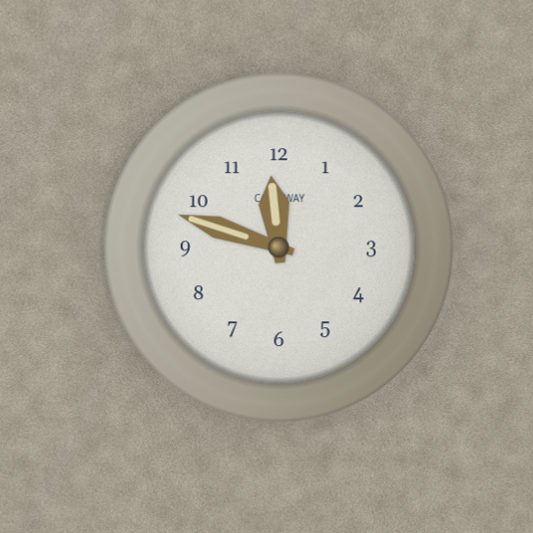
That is h=11 m=48
